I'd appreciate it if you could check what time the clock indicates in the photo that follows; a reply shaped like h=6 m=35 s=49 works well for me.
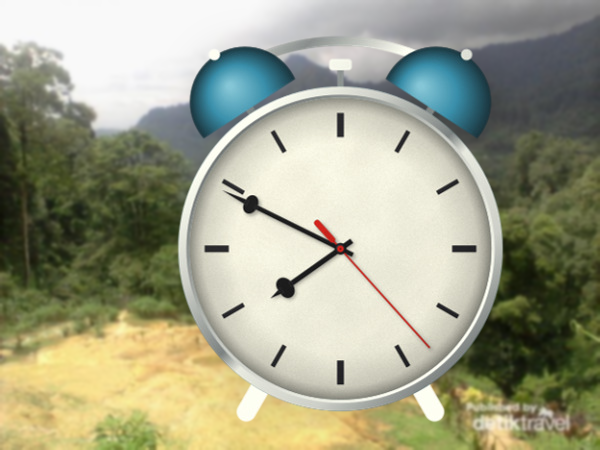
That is h=7 m=49 s=23
